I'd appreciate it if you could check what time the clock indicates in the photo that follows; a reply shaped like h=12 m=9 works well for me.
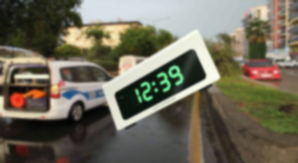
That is h=12 m=39
